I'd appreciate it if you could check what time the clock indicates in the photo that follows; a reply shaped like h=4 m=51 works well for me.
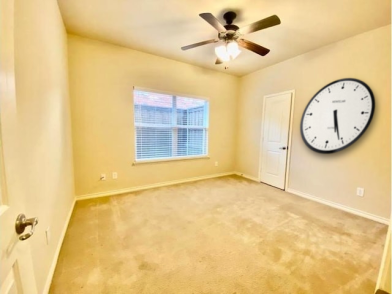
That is h=5 m=26
